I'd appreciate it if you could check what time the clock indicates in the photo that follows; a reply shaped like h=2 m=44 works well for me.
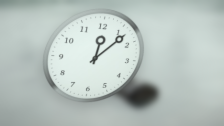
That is h=12 m=7
